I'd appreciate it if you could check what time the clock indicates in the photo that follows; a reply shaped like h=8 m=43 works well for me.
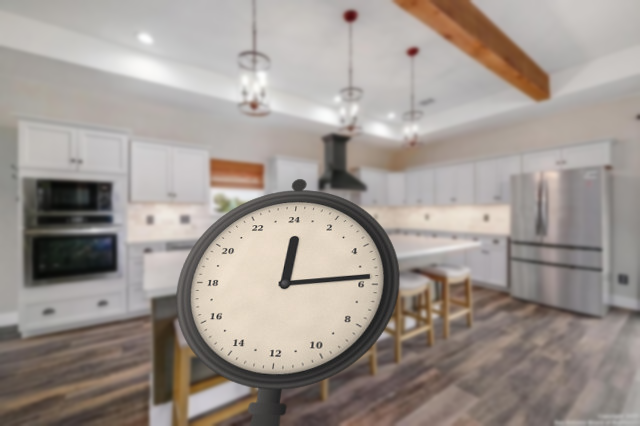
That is h=0 m=14
